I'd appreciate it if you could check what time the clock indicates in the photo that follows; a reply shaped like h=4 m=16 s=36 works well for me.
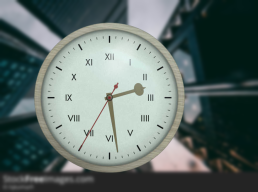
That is h=2 m=28 s=35
